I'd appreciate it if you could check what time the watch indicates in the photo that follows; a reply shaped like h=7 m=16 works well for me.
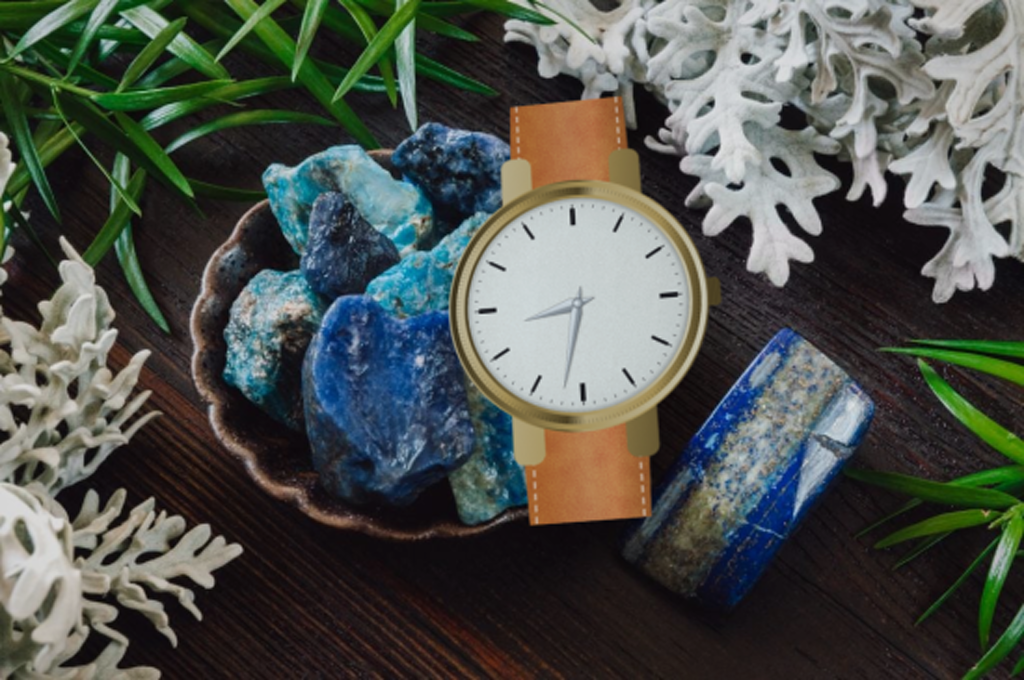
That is h=8 m=32
